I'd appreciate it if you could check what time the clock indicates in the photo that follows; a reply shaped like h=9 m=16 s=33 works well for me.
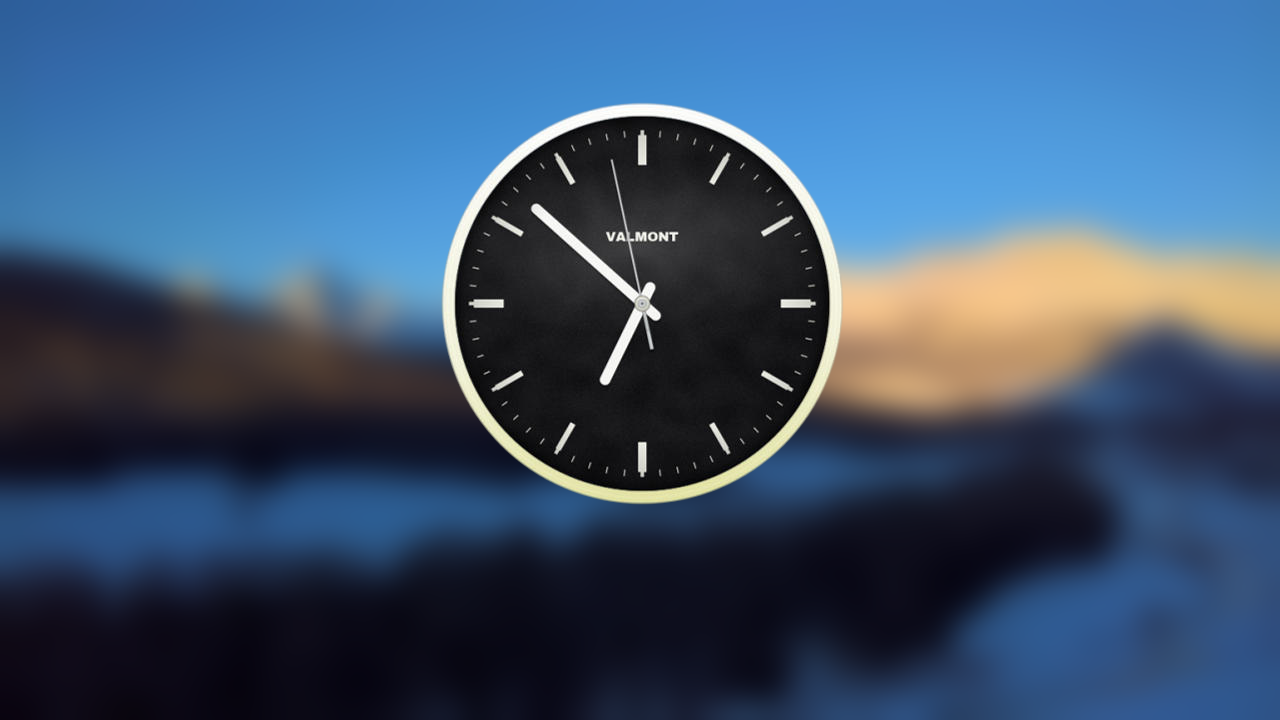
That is h=6 m=51 s=58
